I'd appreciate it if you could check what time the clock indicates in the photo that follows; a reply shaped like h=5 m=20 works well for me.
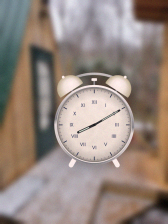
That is h=8 m=10
